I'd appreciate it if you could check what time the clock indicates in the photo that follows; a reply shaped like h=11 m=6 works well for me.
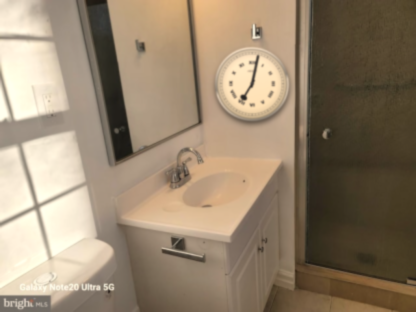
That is h=7 m=2
